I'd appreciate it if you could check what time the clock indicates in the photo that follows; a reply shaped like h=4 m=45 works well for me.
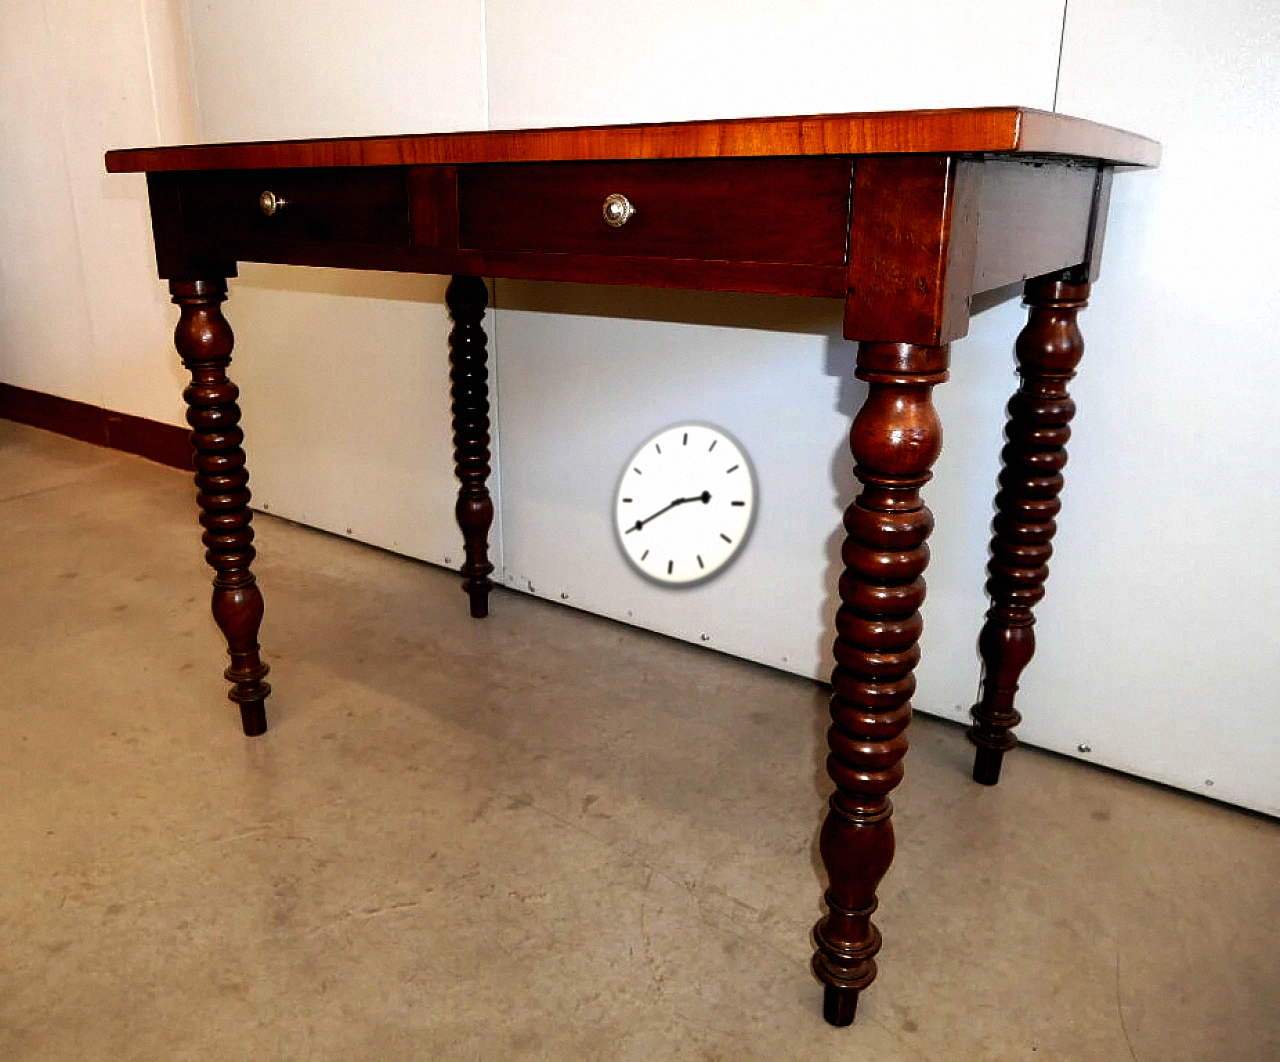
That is h=2 m=40
